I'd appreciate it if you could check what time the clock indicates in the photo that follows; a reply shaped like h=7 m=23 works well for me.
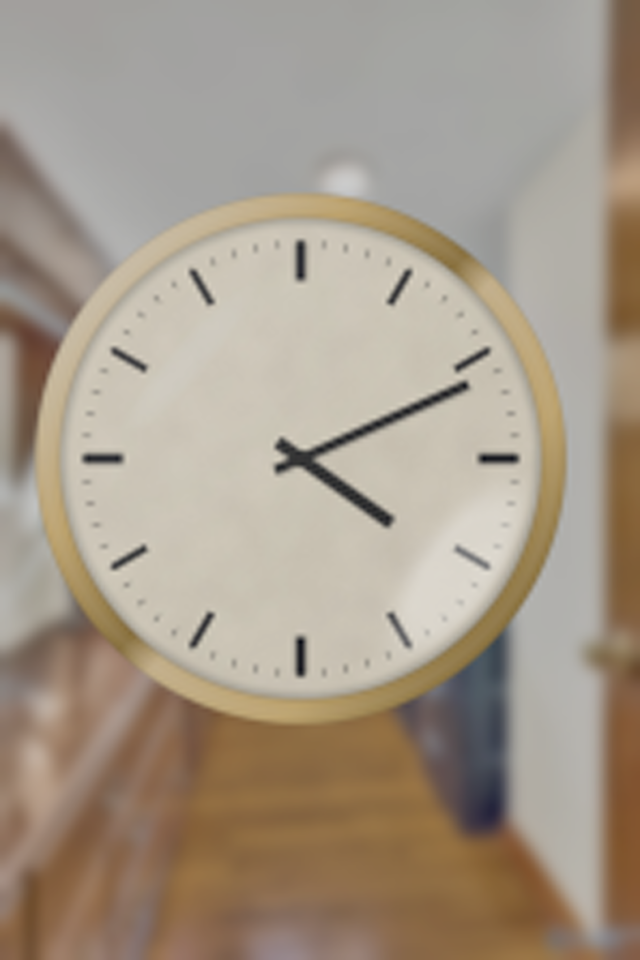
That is h=4 m=11
